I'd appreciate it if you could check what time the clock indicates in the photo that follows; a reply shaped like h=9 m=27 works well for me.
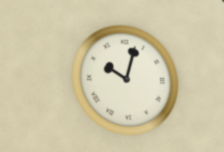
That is h=10 m=3
